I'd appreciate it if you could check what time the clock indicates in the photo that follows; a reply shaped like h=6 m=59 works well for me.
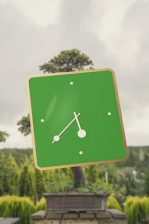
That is h=5 m=38
